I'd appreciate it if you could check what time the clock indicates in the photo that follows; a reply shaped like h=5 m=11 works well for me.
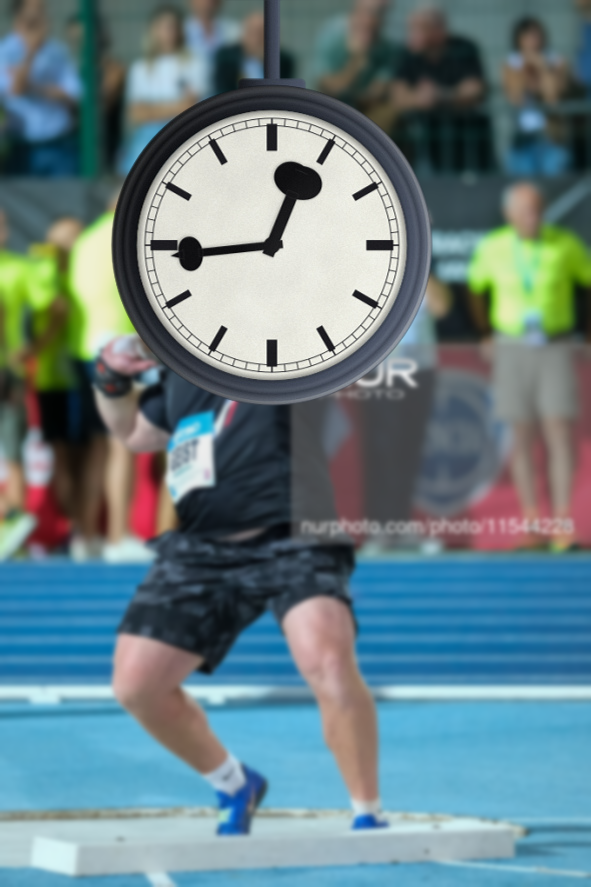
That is h=12 m=44
